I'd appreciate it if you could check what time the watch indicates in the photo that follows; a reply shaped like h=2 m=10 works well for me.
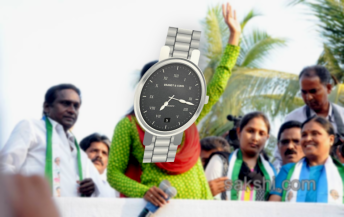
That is h=7 m=17
